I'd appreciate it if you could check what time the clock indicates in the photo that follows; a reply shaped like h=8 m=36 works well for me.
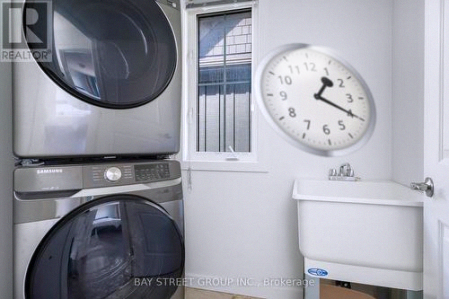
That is h=1 m=20
